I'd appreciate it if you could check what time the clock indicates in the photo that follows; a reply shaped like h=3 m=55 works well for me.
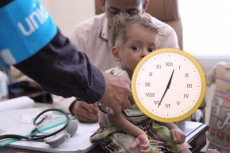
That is h=12 m=34
